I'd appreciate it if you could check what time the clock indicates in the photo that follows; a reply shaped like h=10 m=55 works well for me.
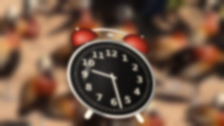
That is h=9 m=28
